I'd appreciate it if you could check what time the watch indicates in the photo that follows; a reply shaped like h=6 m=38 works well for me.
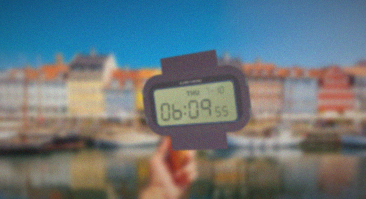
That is h=6 m=9
